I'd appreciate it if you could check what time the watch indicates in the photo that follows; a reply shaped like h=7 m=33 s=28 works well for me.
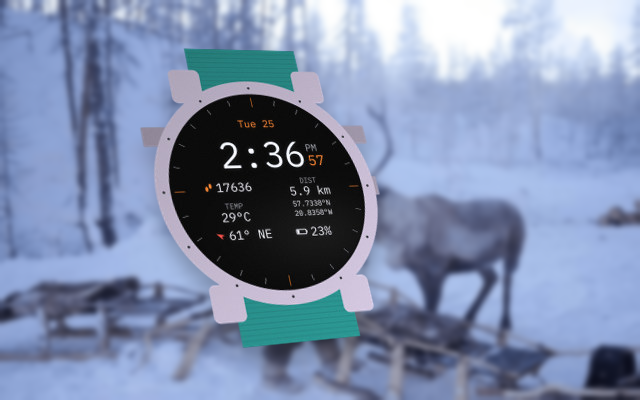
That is h=2 m=36 s=57
